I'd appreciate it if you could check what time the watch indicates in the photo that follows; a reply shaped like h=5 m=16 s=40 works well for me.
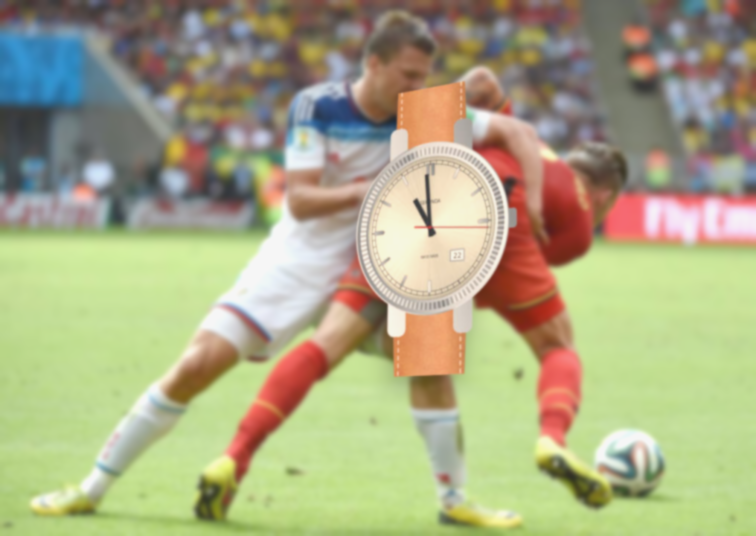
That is h=10 m=59 s=16
